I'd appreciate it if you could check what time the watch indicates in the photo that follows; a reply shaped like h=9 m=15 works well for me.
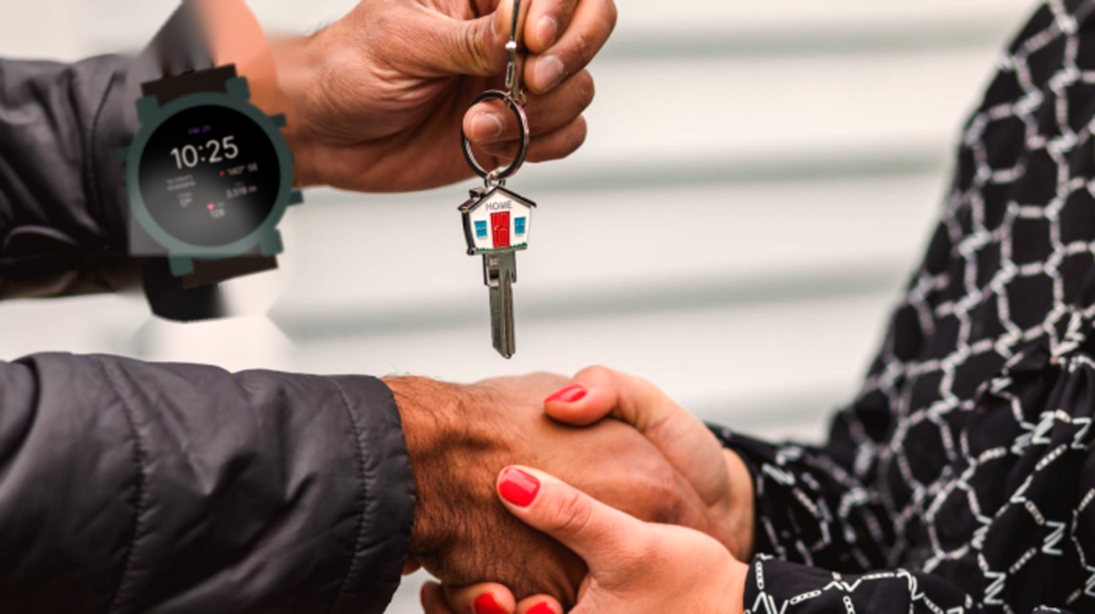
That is h=10 m=25
